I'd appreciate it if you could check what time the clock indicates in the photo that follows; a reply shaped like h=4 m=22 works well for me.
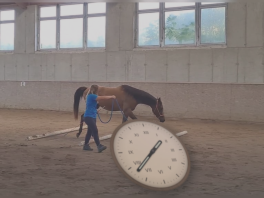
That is h=1 m=38
